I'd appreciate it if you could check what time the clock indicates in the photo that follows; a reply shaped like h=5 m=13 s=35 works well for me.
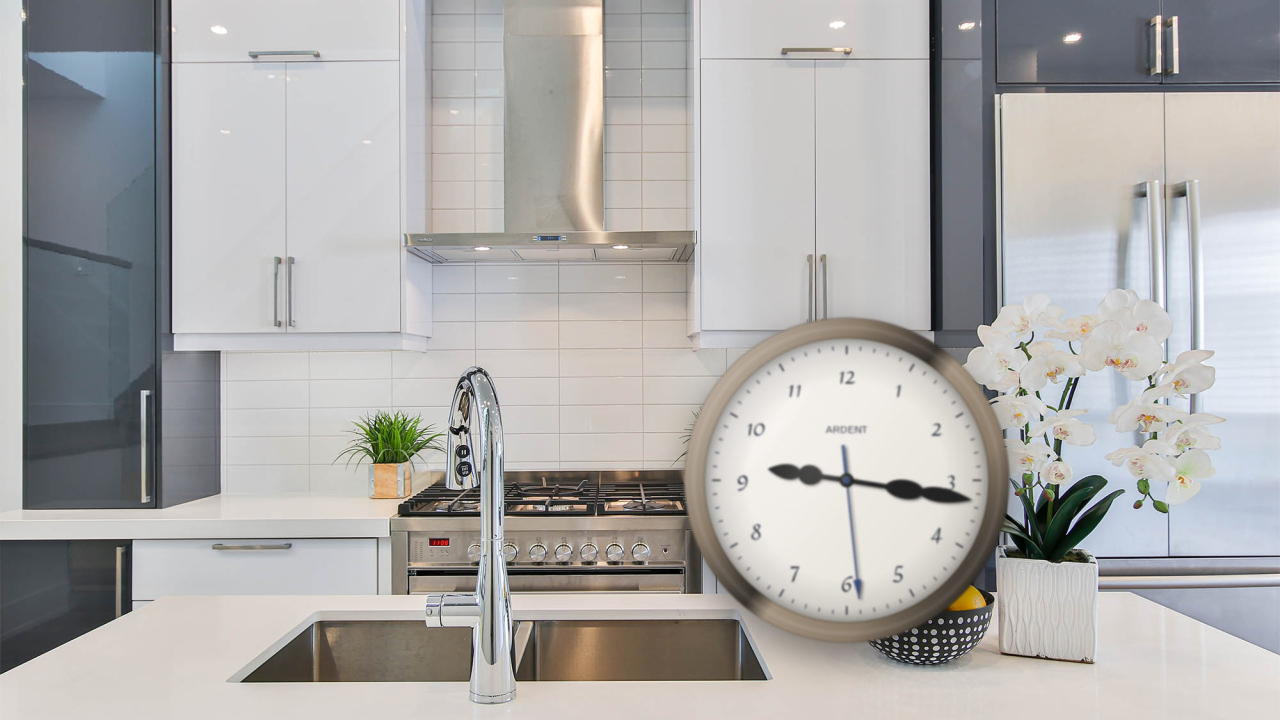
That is h=9 m=16 s=29
